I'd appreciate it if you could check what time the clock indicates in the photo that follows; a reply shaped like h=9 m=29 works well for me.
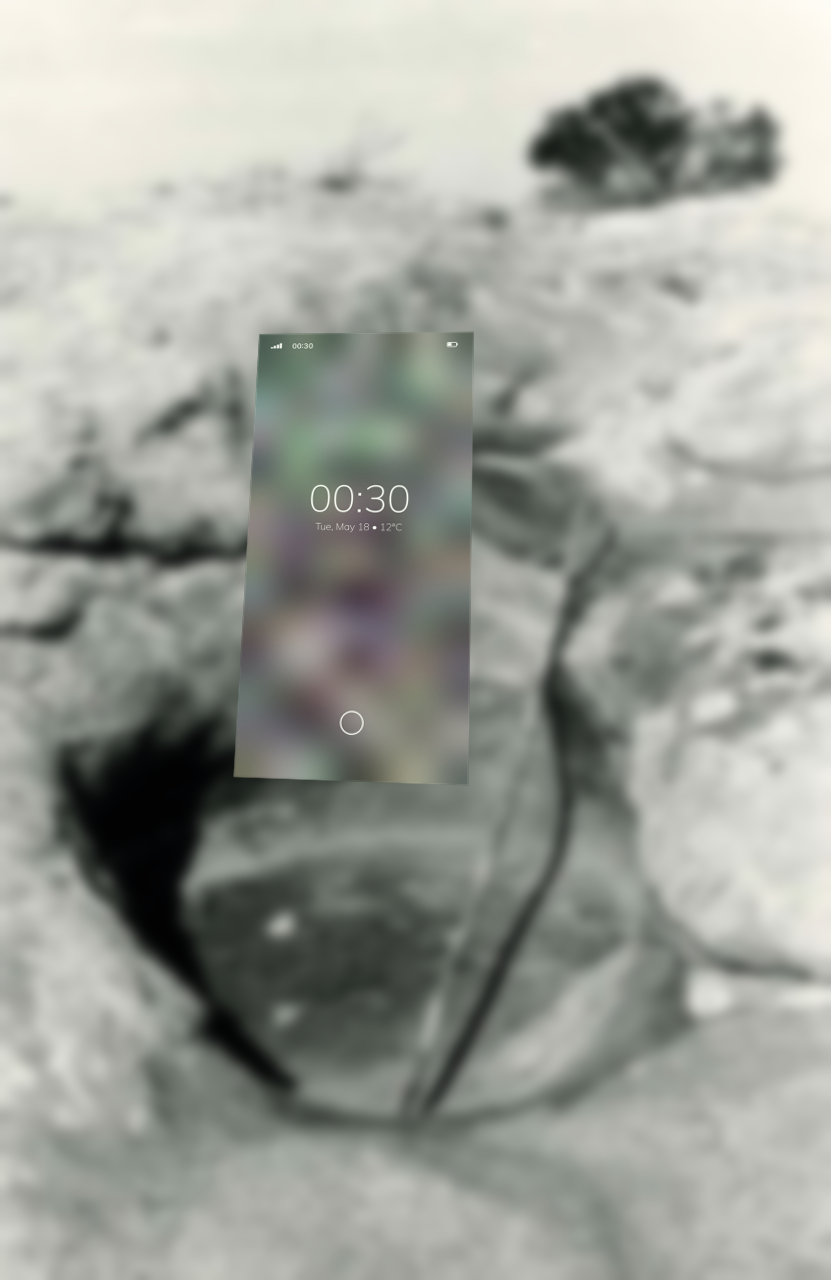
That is h=0 m=30
